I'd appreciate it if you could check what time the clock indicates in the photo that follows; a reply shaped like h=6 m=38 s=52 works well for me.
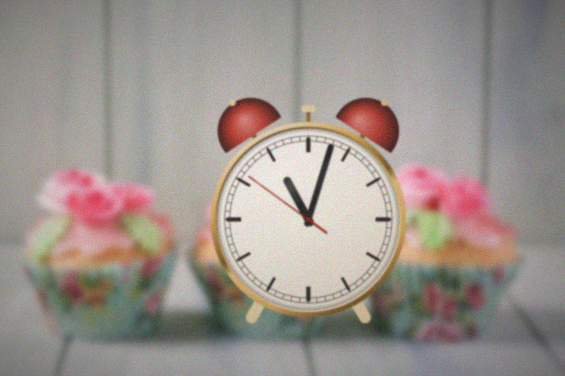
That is h=11 m=2 s=51
